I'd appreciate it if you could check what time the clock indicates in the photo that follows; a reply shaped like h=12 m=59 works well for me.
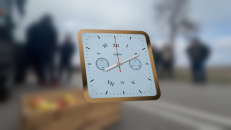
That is h=8 m=11
